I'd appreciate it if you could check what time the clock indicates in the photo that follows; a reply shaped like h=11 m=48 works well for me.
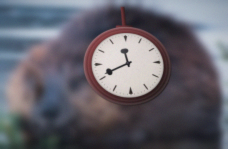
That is h=11 m=41
